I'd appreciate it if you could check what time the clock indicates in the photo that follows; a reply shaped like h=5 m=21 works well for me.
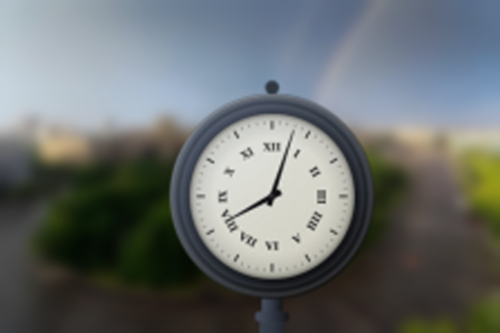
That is h=8 m=3
